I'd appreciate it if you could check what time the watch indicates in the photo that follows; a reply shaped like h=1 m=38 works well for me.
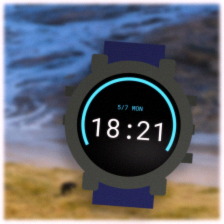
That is h=18 m=21
